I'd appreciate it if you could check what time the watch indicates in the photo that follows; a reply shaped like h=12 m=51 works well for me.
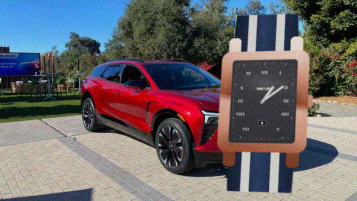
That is h=1 m=9
